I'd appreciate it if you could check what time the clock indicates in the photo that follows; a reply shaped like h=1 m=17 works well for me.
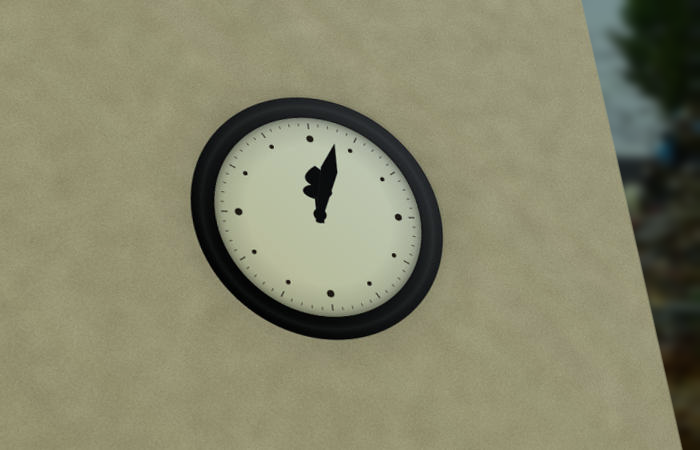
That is h=12 m=3
